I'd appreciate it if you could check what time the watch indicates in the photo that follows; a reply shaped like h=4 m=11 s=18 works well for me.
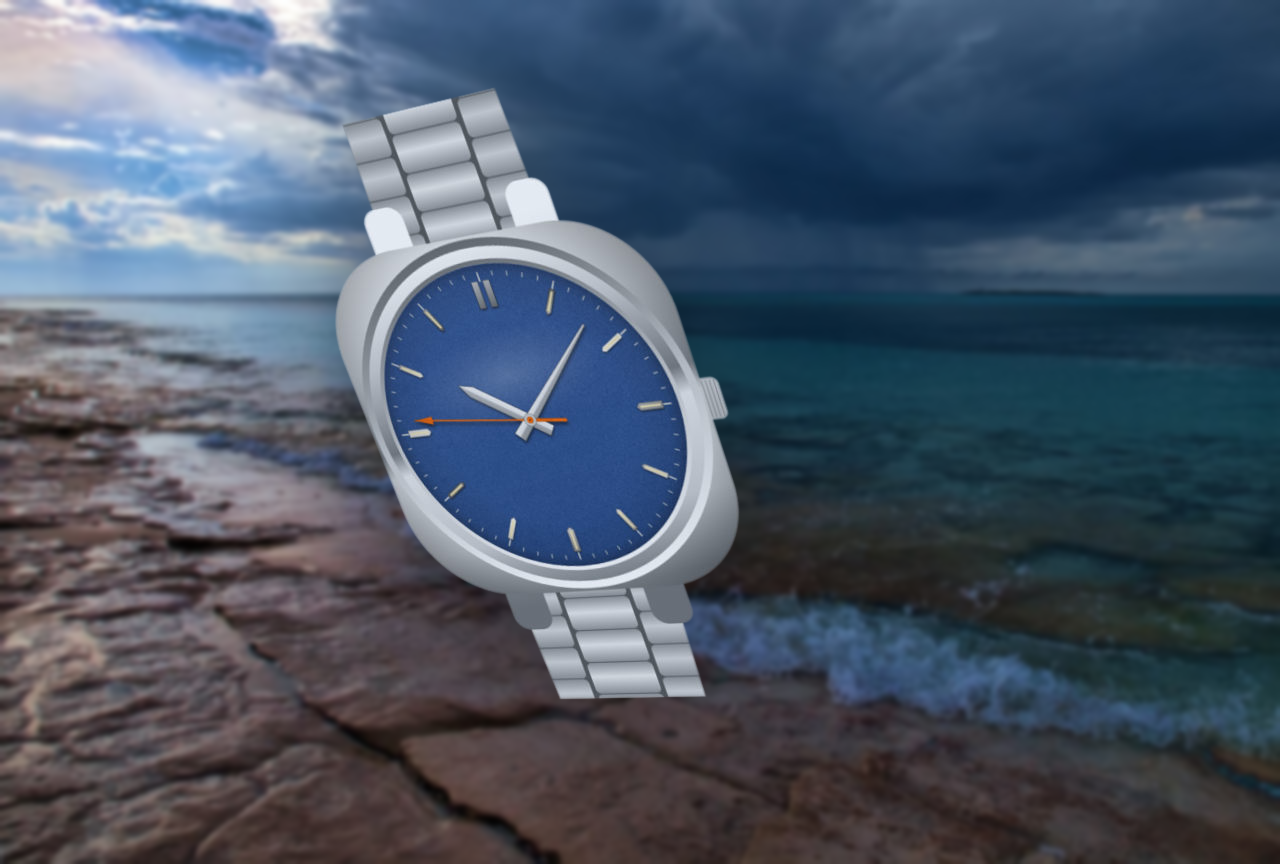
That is h=10 m=7 s=46
